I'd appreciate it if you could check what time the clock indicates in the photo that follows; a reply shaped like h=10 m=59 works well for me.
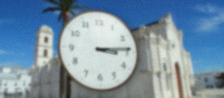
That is h=3 m=14
